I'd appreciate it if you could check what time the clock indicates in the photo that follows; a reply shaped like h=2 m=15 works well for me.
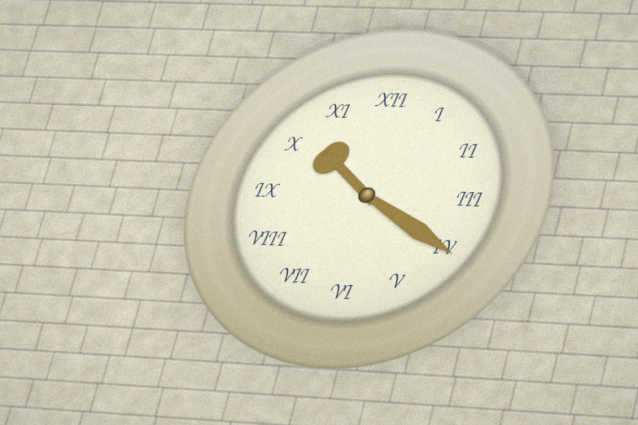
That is h=10 m=20
